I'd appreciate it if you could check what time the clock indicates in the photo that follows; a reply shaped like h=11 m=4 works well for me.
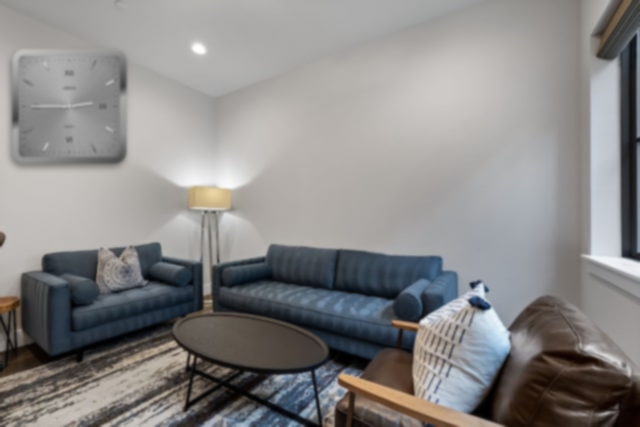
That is h=2 m=45
